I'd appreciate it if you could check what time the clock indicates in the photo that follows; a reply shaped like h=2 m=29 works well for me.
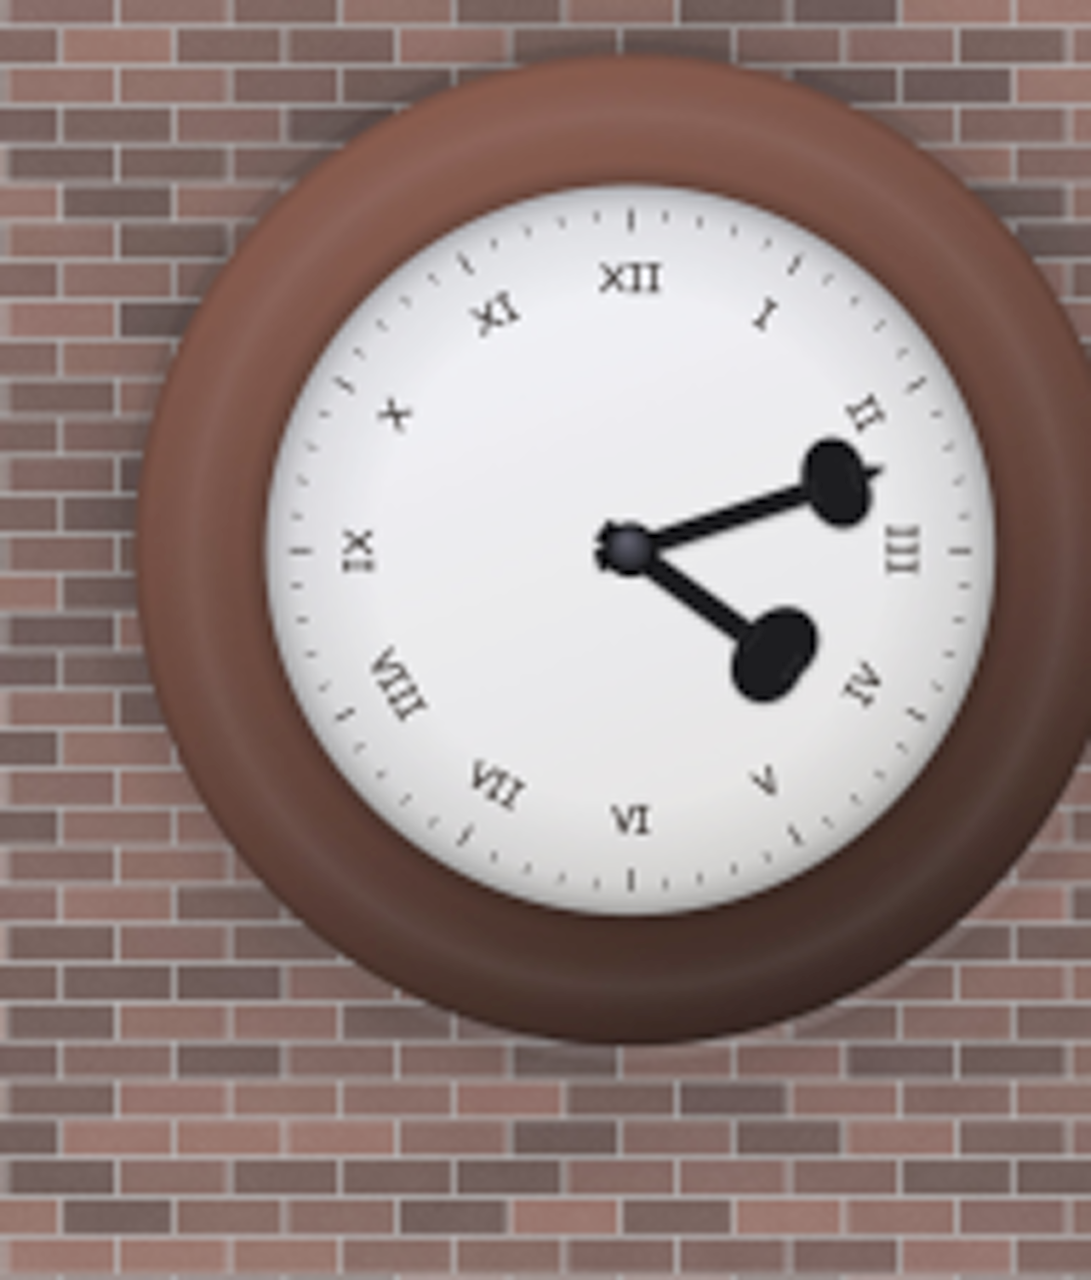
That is h=4 m=12
